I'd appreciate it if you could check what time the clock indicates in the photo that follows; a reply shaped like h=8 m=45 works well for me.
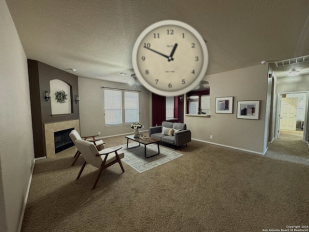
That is h=12 m=49
